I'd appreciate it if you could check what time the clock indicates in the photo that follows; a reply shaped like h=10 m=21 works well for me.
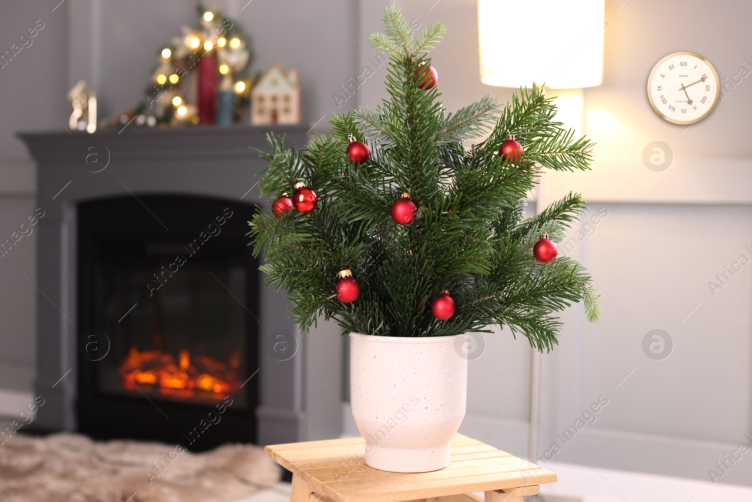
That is h=5 m=11
